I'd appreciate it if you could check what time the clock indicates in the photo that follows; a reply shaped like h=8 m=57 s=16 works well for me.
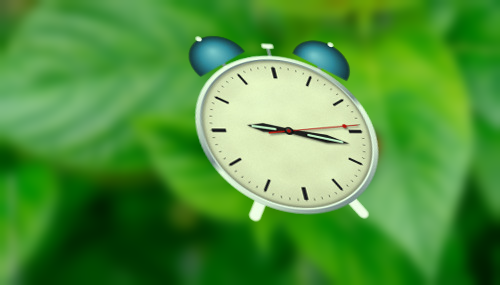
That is h=9 m=17 s=14
